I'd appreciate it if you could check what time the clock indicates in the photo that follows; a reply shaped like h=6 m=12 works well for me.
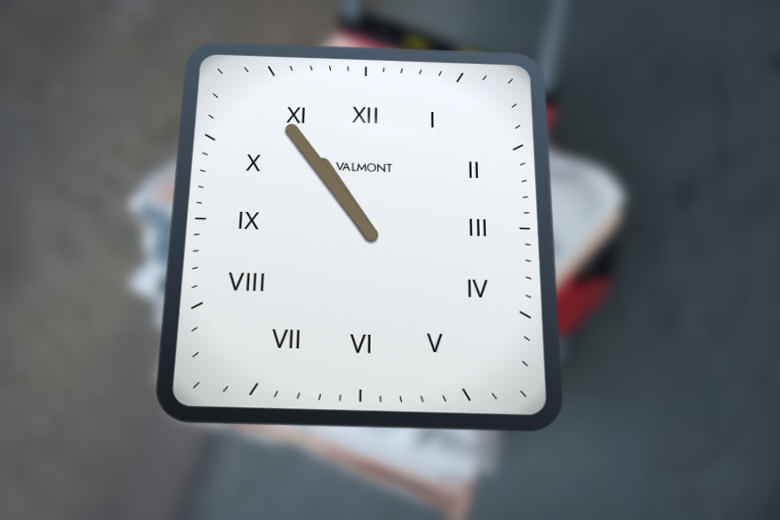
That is h=10 m=54
